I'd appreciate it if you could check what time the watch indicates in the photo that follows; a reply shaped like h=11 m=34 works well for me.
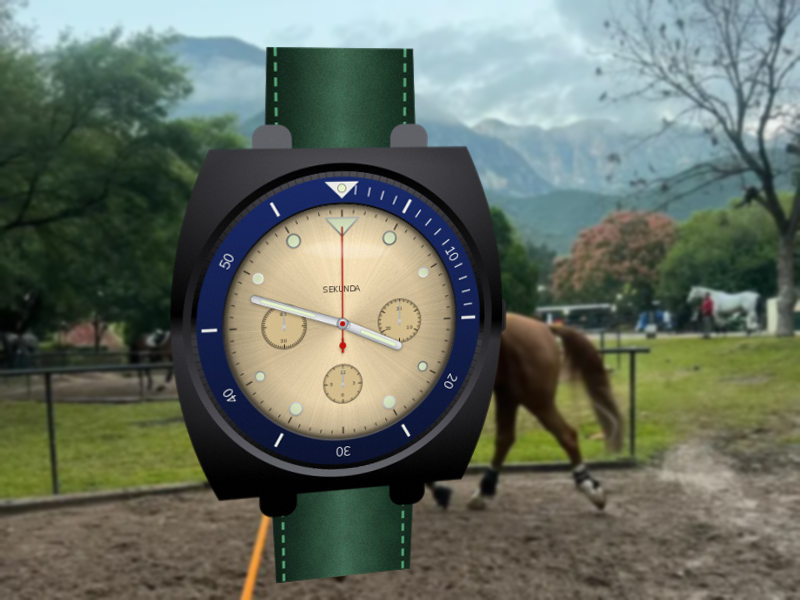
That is h=3 m=48
